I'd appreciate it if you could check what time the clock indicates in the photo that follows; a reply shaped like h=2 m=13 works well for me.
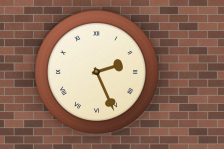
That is h=2 m=26
